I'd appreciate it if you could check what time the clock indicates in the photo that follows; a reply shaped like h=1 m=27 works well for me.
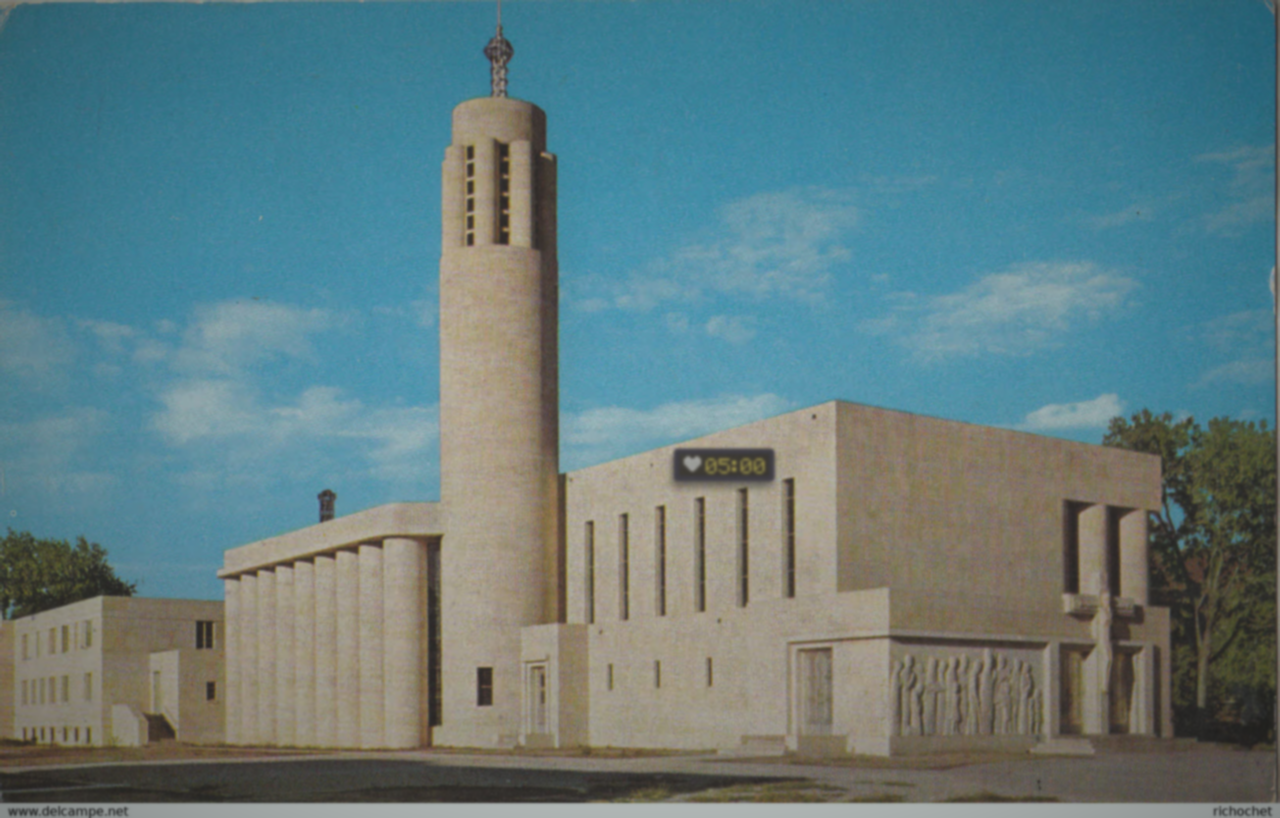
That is h=5 m=0
